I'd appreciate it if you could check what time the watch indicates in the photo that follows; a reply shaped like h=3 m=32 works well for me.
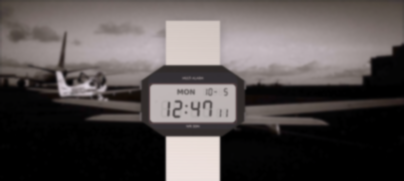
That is h=12 m=47
